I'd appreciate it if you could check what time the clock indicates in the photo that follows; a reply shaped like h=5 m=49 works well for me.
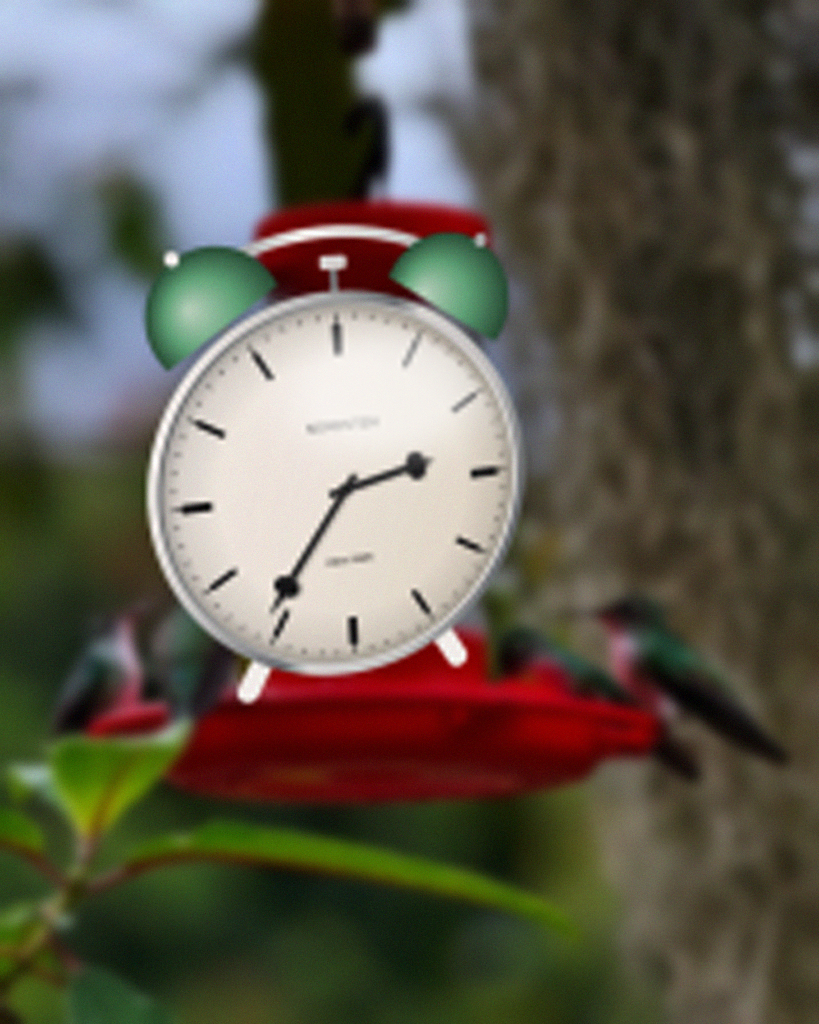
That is h=2 m=36
